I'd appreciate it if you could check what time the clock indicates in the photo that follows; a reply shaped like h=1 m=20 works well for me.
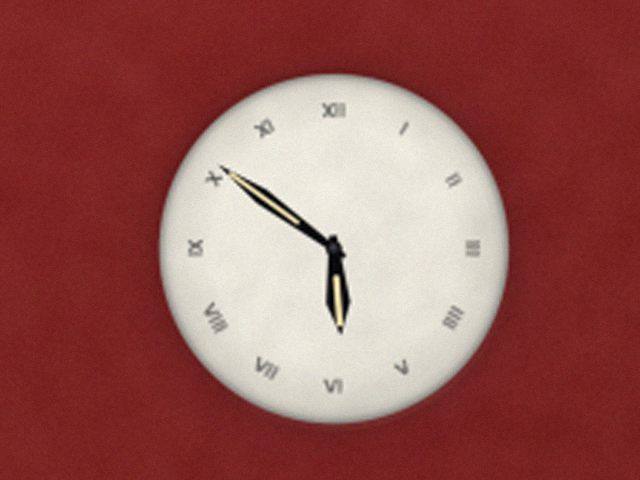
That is h=5 m=51
